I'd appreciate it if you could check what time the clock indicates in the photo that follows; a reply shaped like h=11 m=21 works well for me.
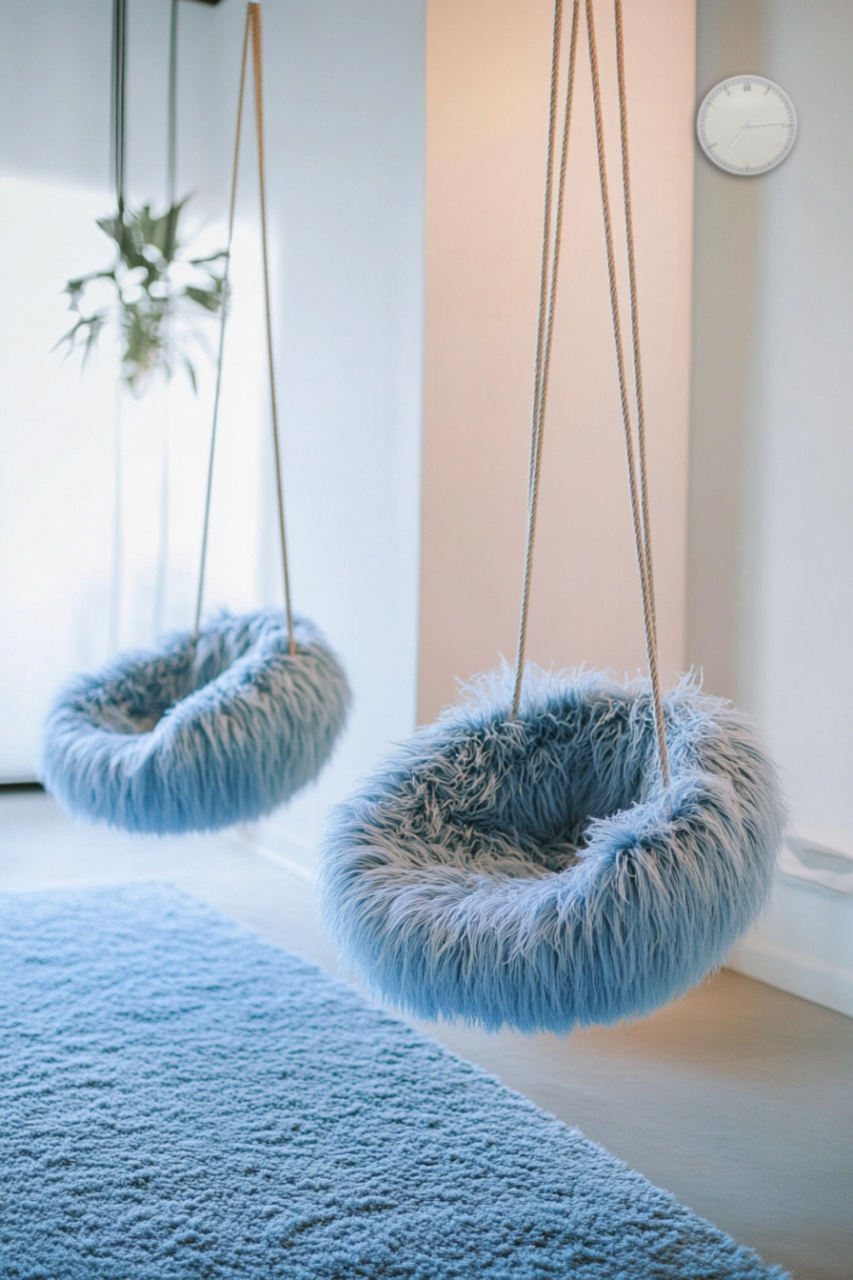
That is h=7 m=14
